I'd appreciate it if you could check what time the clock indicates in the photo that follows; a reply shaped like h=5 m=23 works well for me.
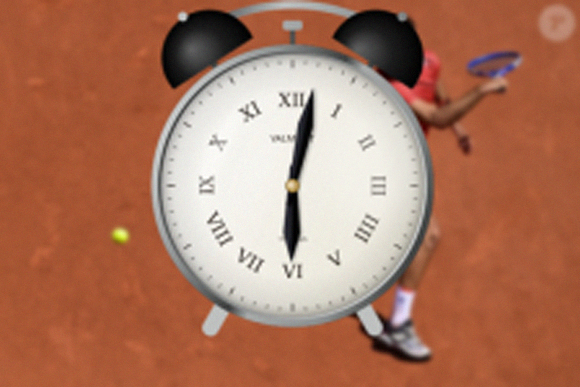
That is h=6 m=2
